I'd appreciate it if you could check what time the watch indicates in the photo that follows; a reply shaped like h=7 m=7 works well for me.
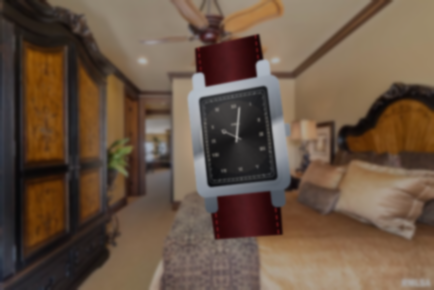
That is h=10 m=2
